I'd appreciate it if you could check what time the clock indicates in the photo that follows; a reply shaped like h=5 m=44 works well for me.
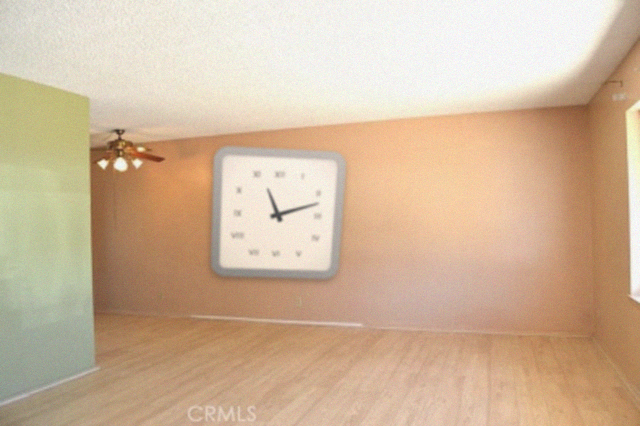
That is h=11 m=12
